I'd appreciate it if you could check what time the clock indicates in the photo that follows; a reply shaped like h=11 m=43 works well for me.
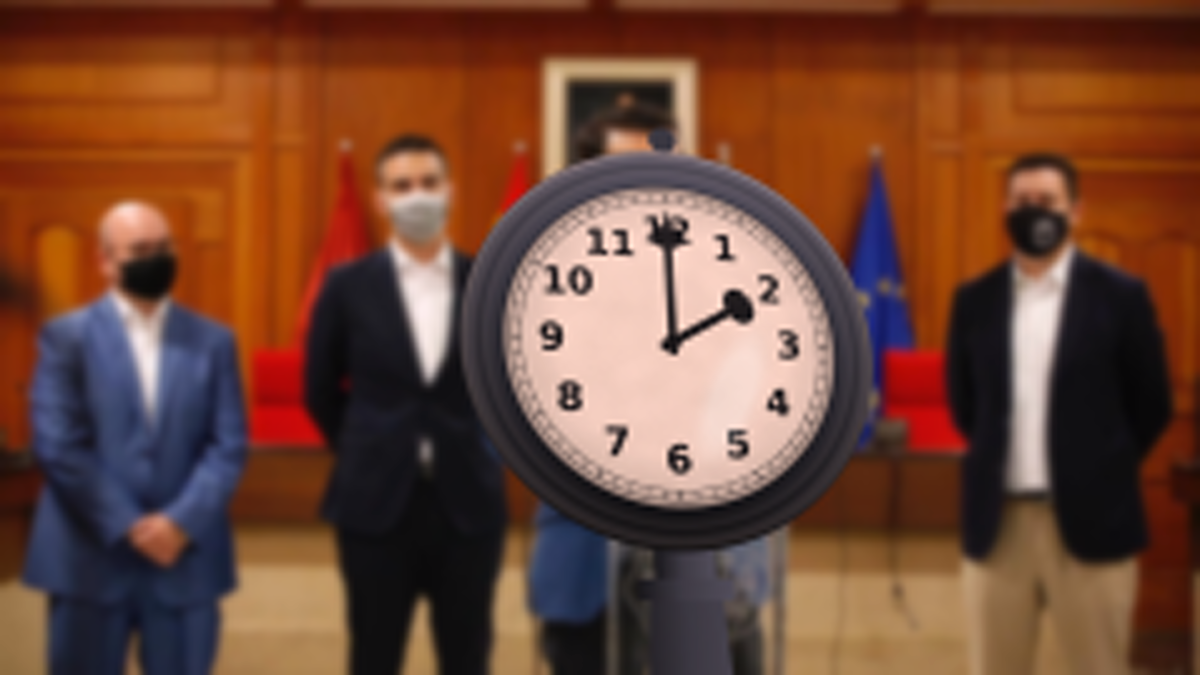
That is h=2 m=0
